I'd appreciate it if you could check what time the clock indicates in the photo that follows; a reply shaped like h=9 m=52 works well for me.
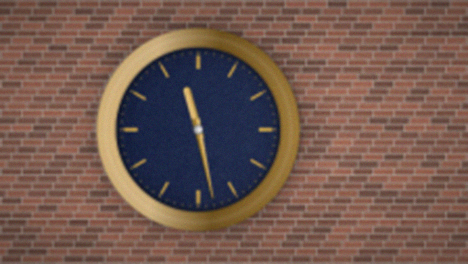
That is h=11 m=28
